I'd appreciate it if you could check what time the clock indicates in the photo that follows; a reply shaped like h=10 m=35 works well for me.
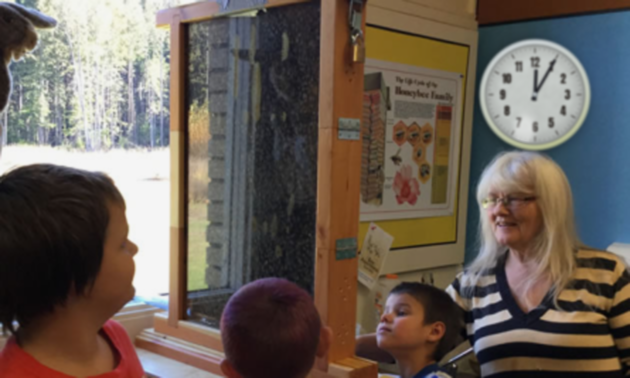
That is h=12 m=5
